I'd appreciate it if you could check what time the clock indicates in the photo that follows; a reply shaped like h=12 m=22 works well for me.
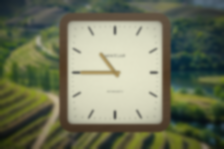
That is h=10 m=45
